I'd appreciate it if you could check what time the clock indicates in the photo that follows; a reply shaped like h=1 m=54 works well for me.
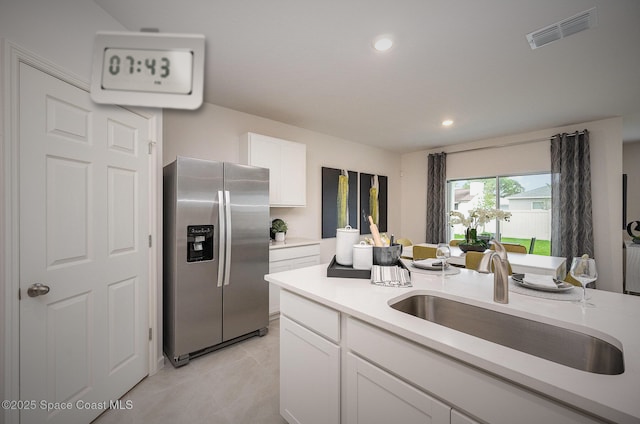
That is h=7 m=43
